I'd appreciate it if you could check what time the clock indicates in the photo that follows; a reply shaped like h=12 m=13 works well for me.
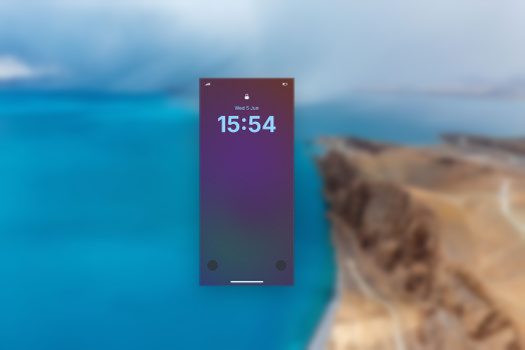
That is h=15 m=54
